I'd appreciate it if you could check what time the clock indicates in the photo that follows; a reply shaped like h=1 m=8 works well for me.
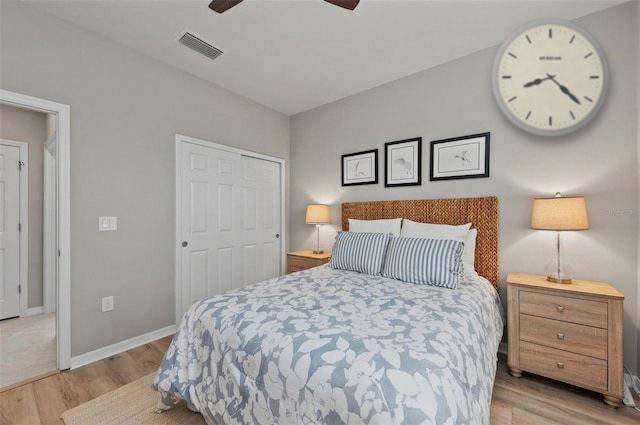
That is h=8 m=22
